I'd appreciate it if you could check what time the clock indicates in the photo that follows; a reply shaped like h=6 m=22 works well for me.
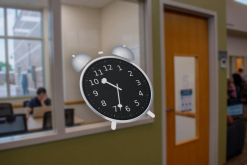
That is h=10 m=33
